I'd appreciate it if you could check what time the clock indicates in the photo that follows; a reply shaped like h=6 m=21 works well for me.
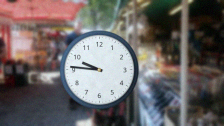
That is h=9 m=46
